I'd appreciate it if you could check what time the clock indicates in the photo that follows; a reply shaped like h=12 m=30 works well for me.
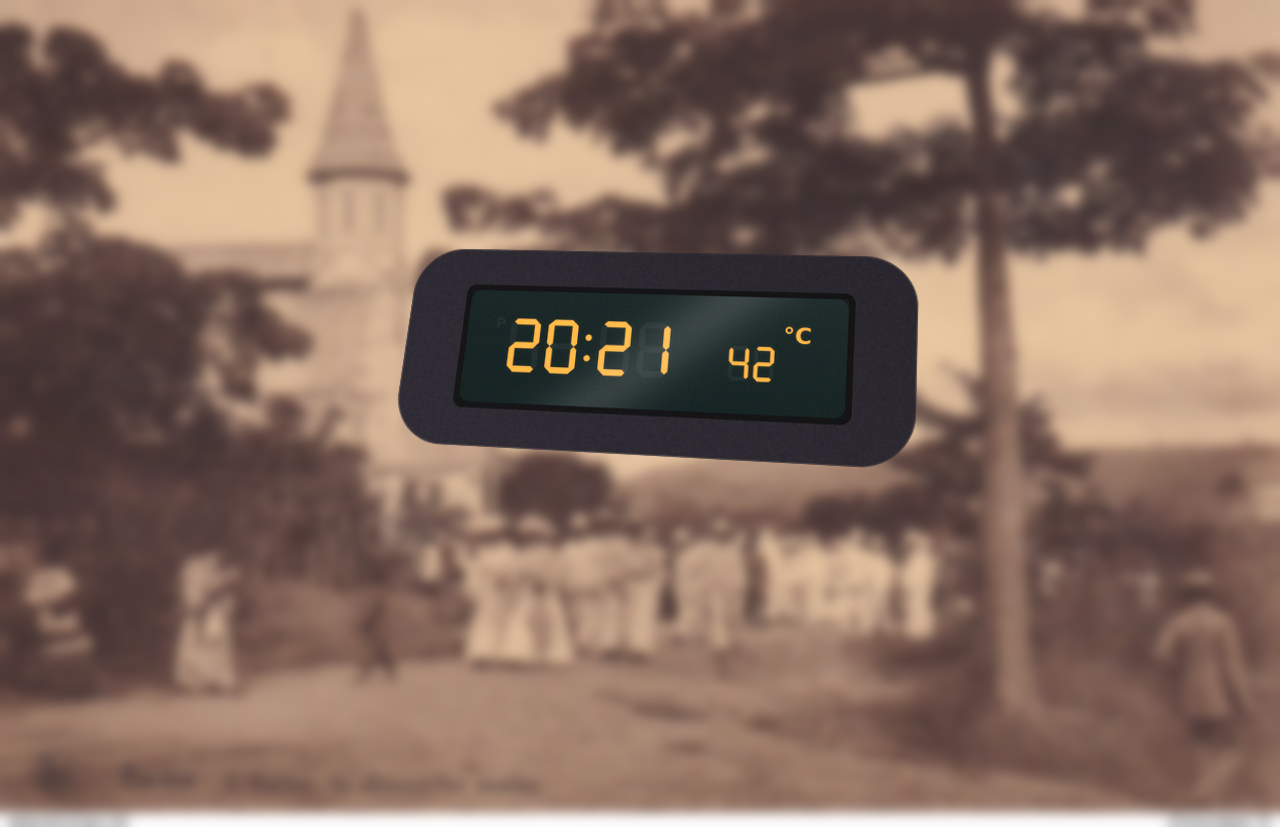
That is h=20 m=21
